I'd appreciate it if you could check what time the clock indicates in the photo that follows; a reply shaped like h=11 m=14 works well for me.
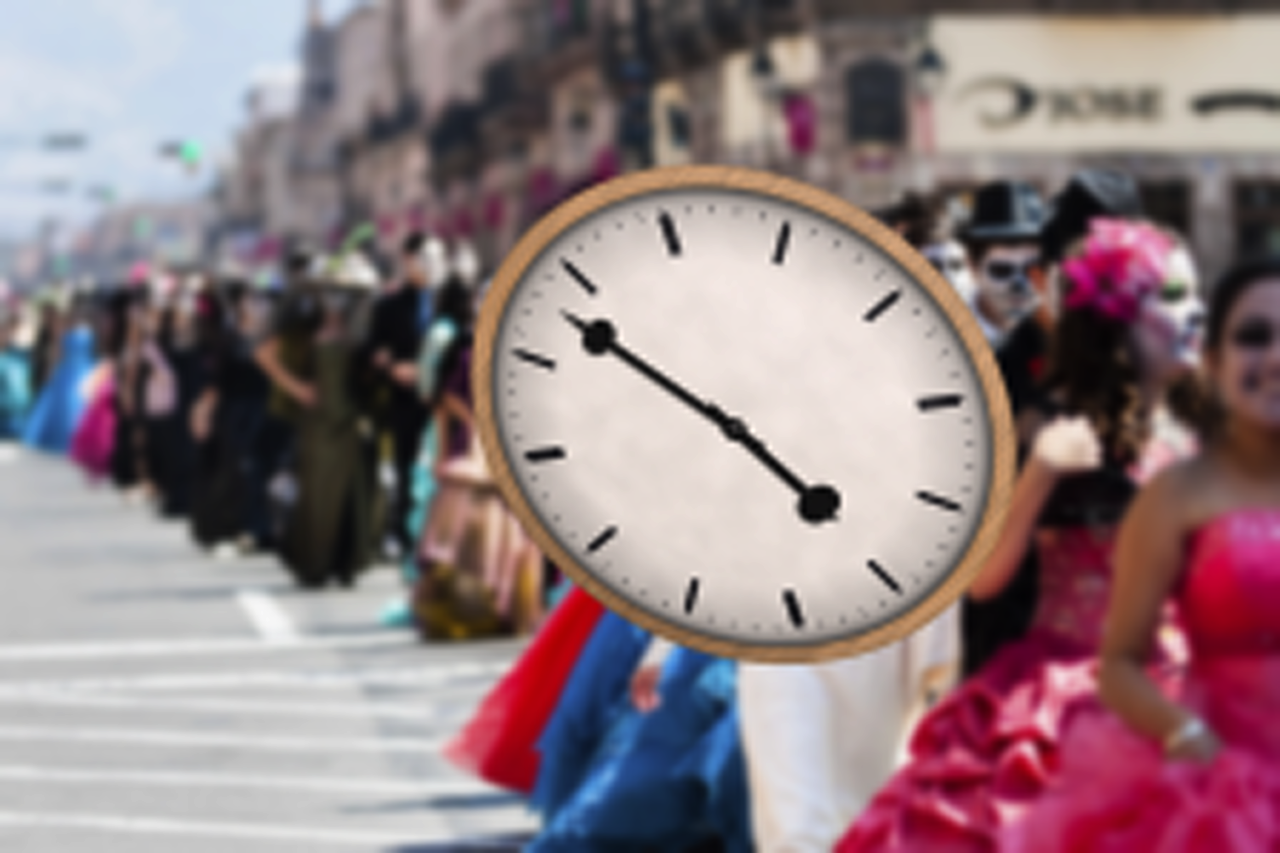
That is h=4 m=53
